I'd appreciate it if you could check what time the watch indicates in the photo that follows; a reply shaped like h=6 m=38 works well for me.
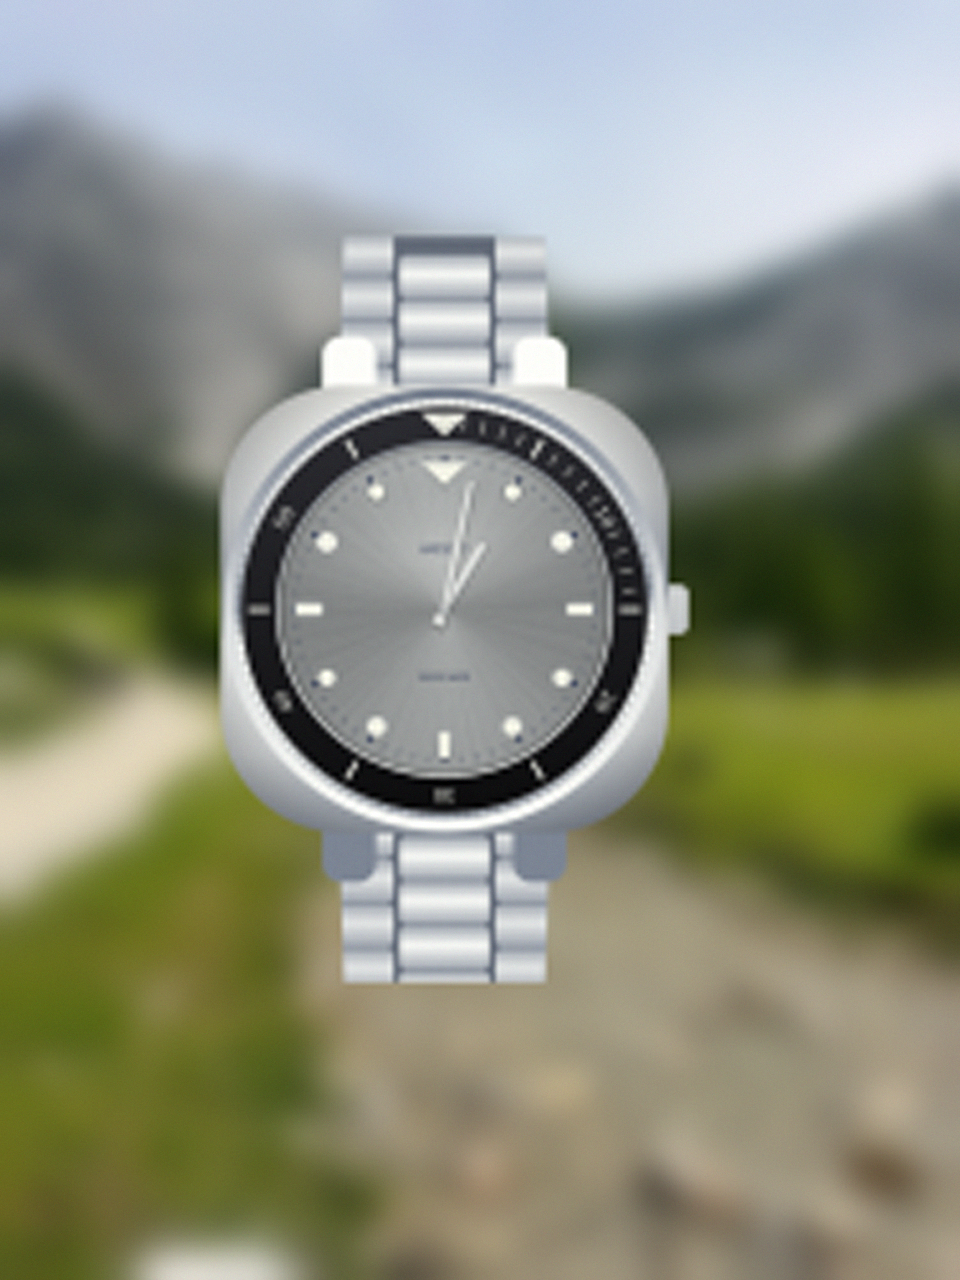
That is h=1 m=2
